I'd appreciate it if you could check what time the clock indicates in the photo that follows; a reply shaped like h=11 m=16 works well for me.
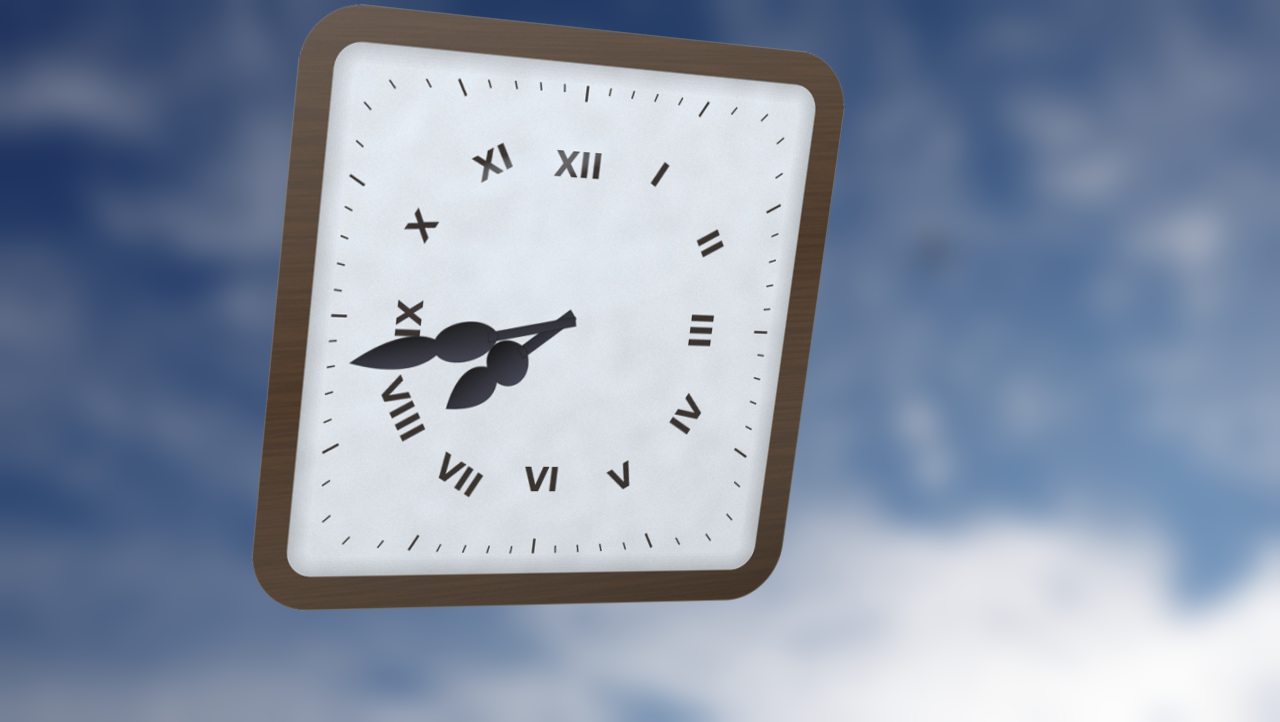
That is h=7 m=43
